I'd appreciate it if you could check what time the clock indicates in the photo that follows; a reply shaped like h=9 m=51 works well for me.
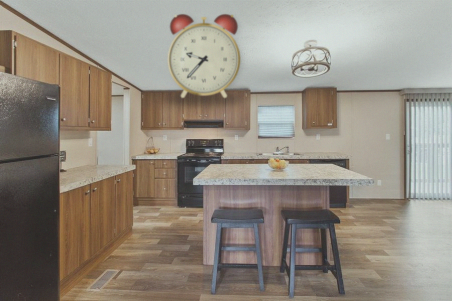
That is h=9 m=37
